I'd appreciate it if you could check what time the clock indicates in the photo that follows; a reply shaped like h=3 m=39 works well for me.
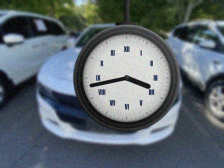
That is h=3 m=43
